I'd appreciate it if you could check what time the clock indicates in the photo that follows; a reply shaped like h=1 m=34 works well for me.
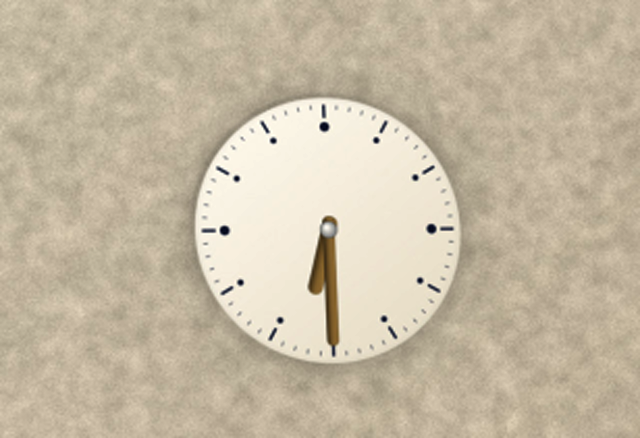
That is h=6 m=30
